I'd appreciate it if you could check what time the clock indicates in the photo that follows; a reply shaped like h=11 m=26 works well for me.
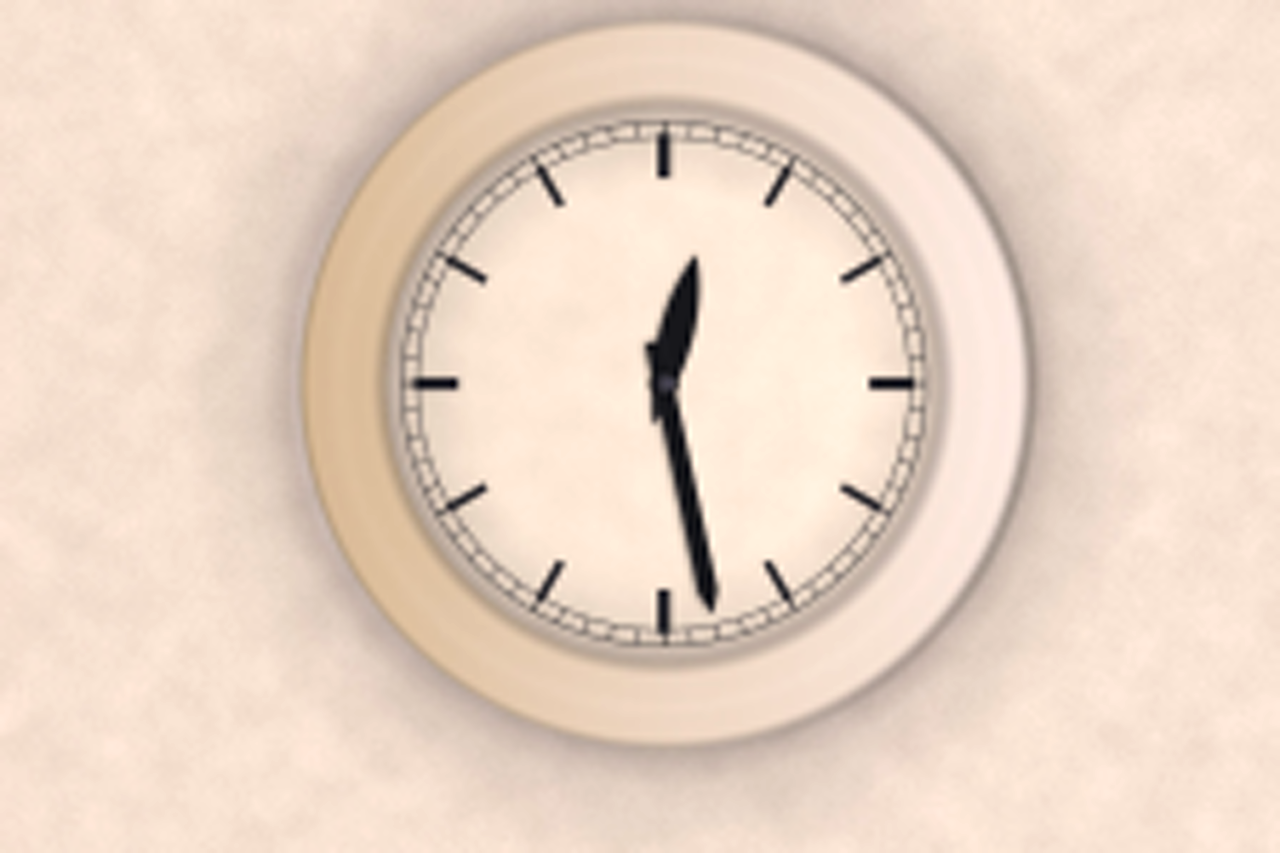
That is h=12 m=28
